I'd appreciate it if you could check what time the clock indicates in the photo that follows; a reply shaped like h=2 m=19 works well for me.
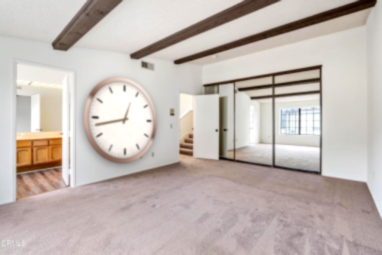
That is h=12 m=43
